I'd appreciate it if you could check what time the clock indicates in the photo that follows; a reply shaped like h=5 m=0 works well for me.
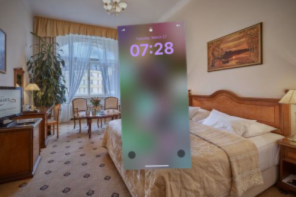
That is h=7 m=28
